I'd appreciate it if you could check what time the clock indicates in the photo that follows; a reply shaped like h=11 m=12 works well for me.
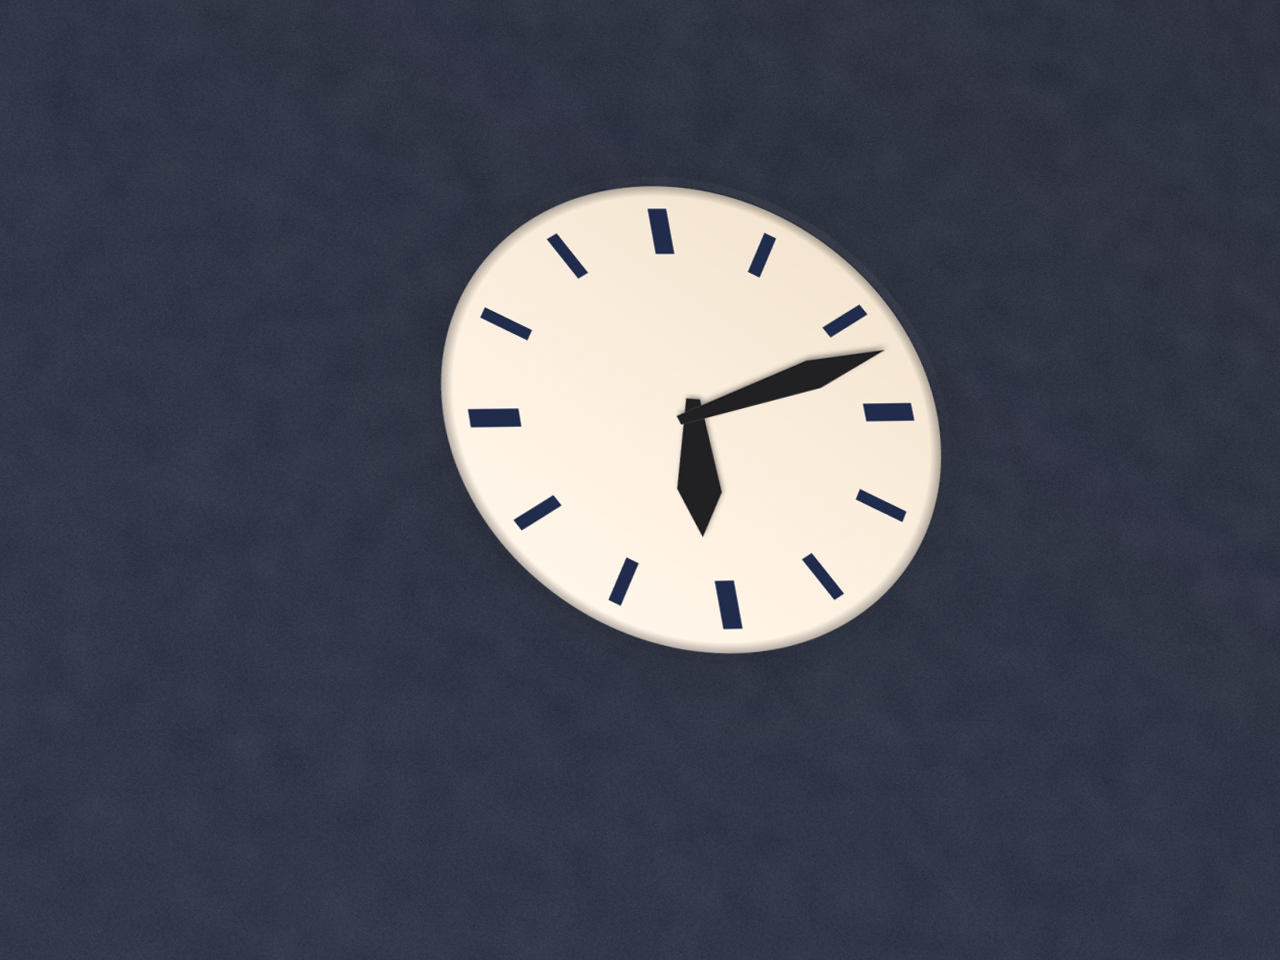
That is h=6 m=12
